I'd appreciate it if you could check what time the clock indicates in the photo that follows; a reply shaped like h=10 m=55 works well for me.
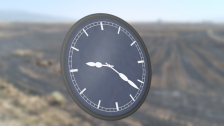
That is h=9 m=22
